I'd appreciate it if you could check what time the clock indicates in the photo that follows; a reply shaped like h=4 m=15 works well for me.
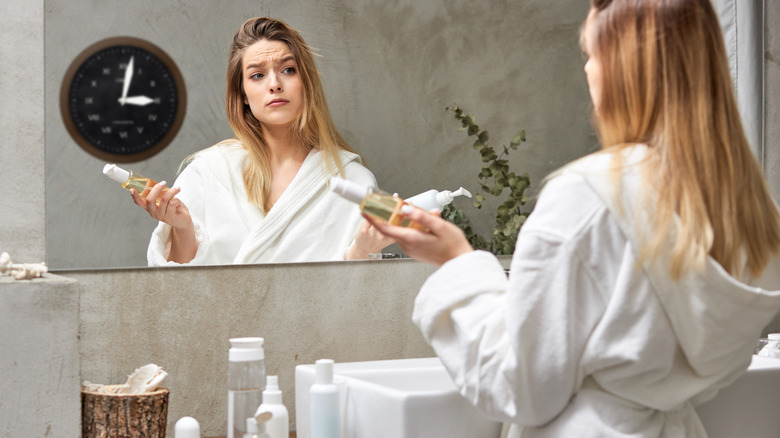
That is h=3 m=2
